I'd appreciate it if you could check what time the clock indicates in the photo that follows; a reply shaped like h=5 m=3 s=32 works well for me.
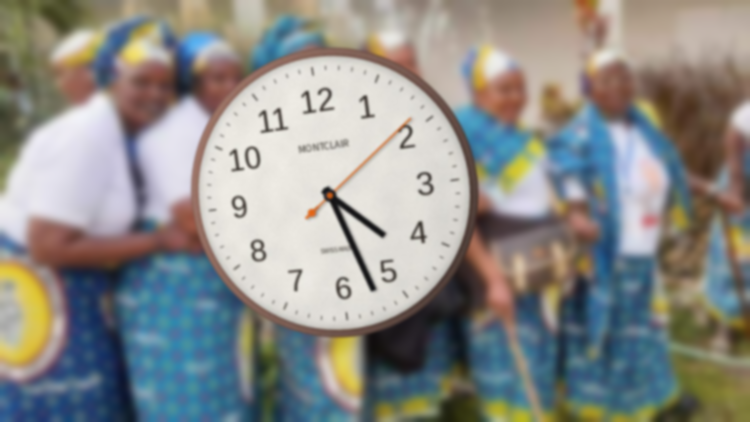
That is h=4 m=27 s=9
